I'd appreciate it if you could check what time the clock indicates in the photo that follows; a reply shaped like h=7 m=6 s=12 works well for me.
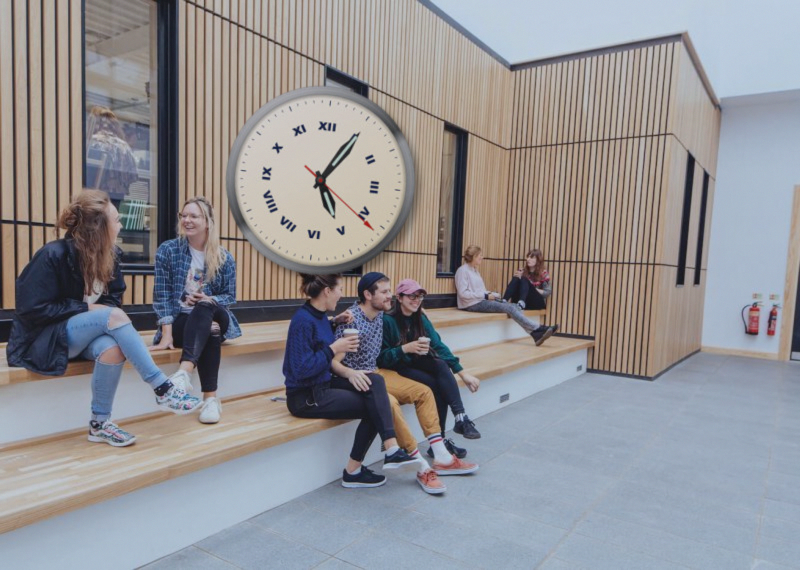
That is h=5 m=5 s=21
